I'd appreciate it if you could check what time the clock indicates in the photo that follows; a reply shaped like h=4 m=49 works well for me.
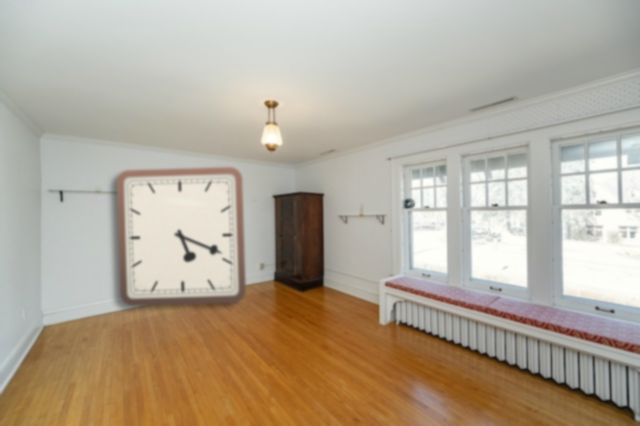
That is h=5 m=19
